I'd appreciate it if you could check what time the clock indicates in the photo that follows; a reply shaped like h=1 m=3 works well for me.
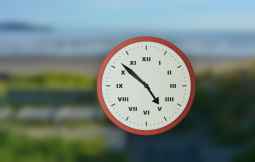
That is h=4 m=52
